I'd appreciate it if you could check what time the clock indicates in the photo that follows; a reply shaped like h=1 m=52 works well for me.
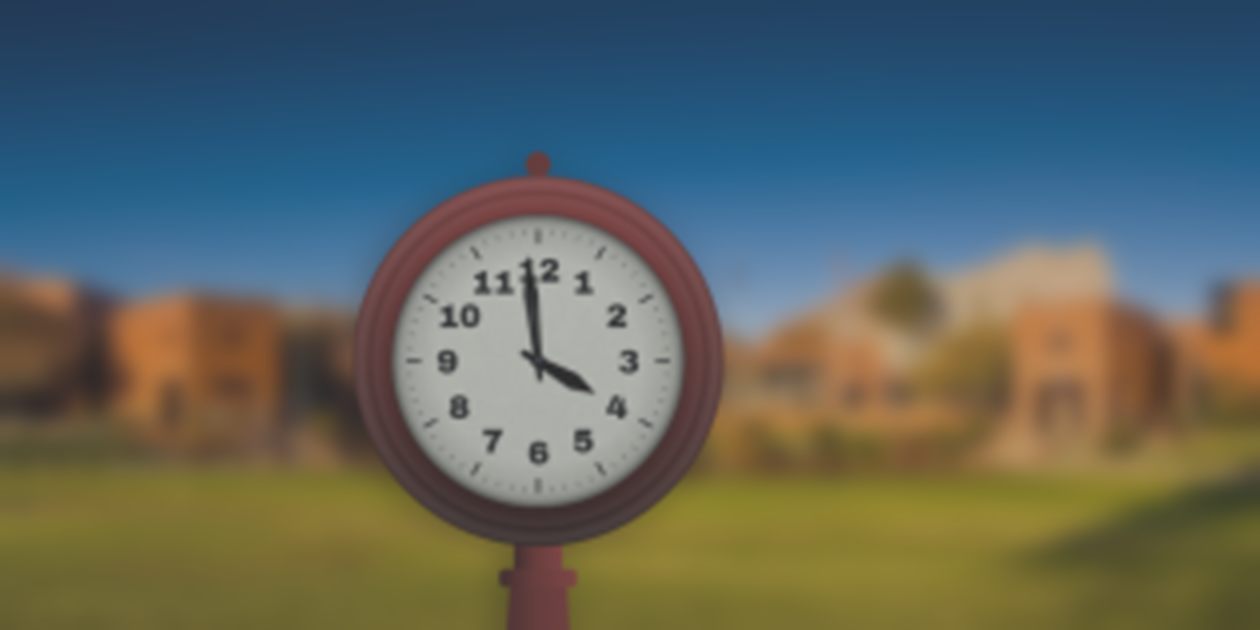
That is h=3 m=59
